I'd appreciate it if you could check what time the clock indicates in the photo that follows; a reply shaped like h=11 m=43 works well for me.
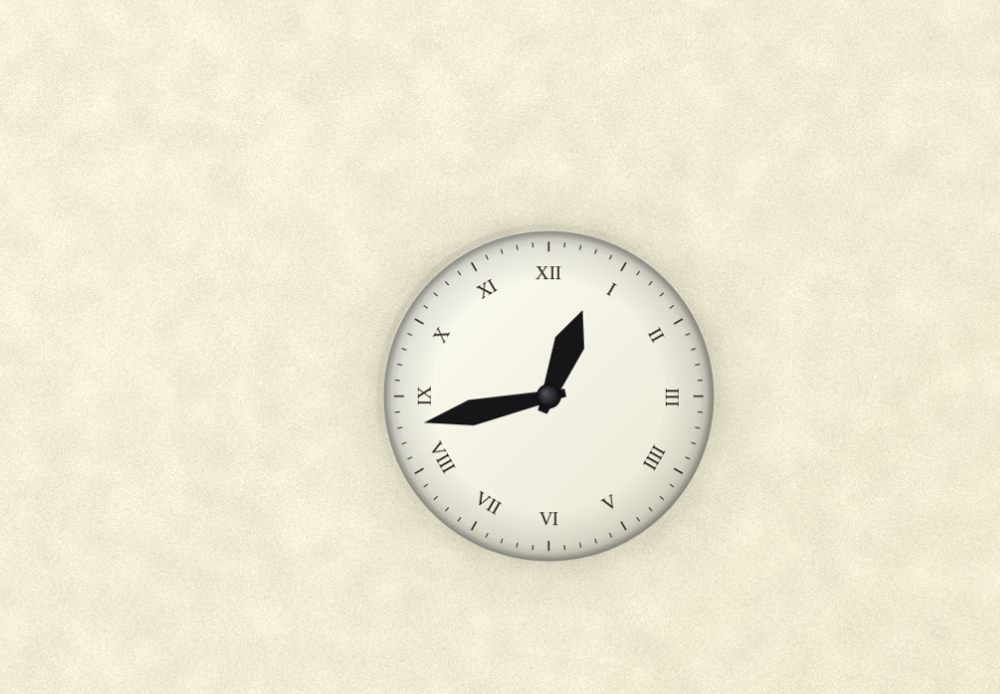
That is h=12 m=43
